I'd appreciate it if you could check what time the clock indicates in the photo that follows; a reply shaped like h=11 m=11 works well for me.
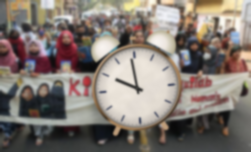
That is h=9 m=59
